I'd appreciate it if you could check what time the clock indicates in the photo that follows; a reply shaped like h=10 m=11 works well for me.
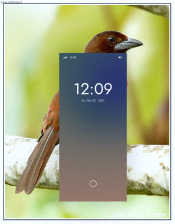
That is h=12 m=9
